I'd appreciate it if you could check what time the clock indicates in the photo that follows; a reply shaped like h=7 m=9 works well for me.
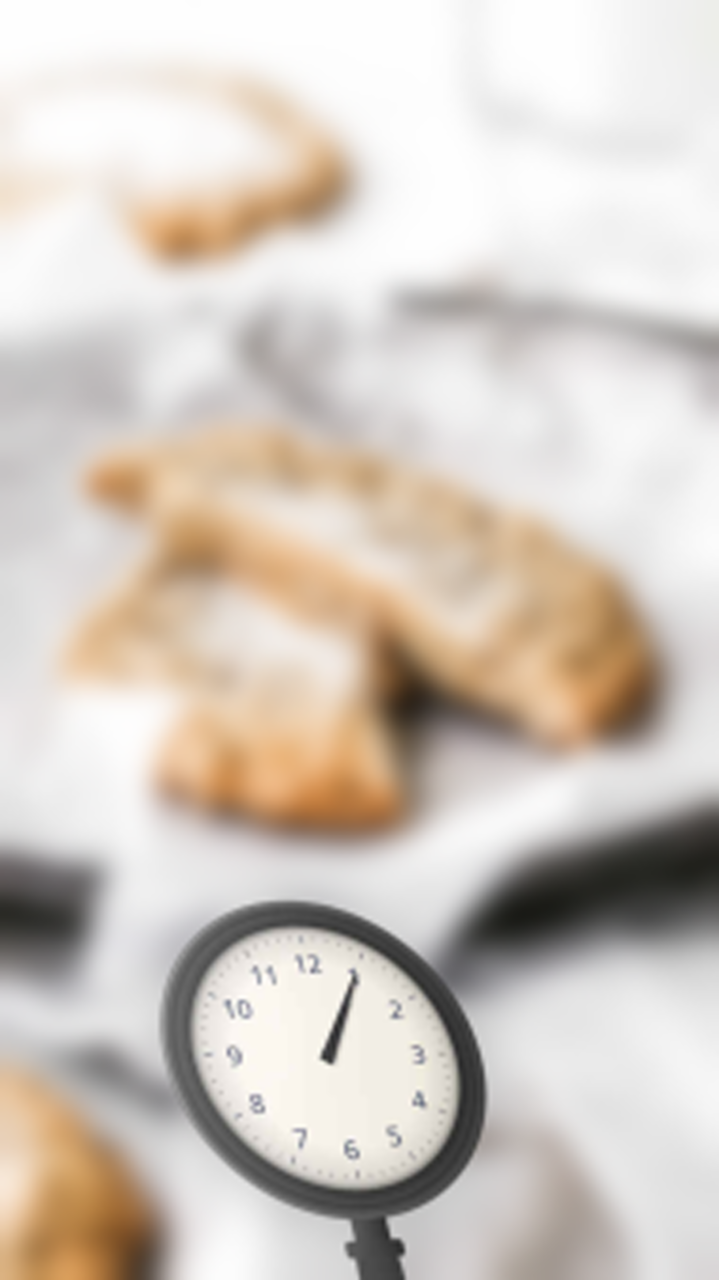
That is h=1 m=5
